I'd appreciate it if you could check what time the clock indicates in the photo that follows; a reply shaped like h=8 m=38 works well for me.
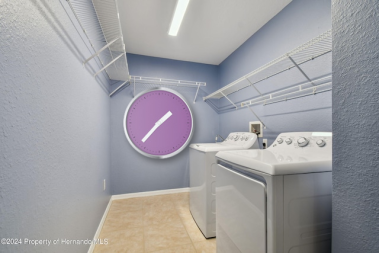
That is h=1 m=37
